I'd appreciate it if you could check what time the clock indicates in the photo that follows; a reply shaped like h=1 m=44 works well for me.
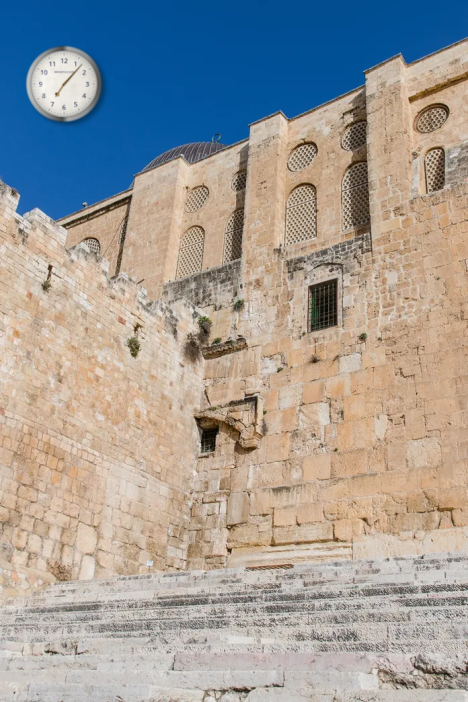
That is h=7 m=7
